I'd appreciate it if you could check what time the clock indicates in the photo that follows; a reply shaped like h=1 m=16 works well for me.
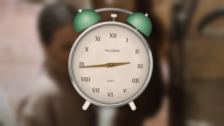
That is h=2 m=44
